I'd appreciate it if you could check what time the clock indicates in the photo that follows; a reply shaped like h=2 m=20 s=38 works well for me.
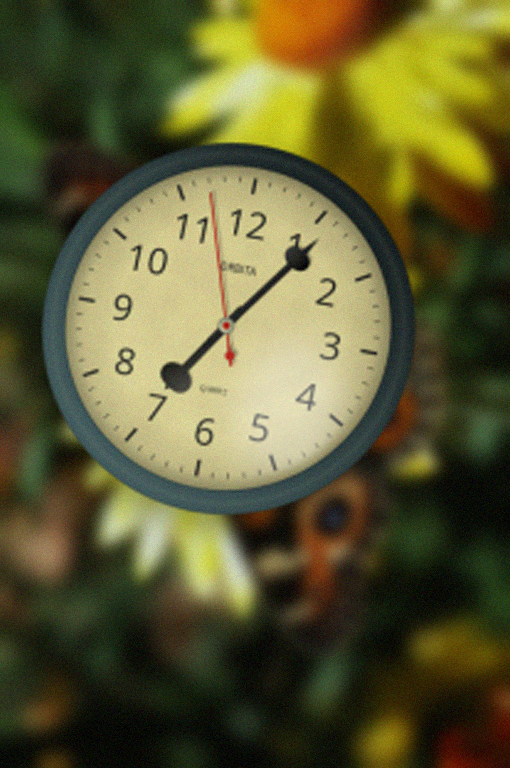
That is h=7 m=5 s=57
